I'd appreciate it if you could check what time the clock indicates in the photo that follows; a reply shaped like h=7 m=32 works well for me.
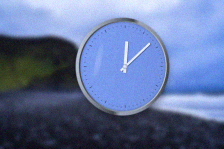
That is h=12 m=8
